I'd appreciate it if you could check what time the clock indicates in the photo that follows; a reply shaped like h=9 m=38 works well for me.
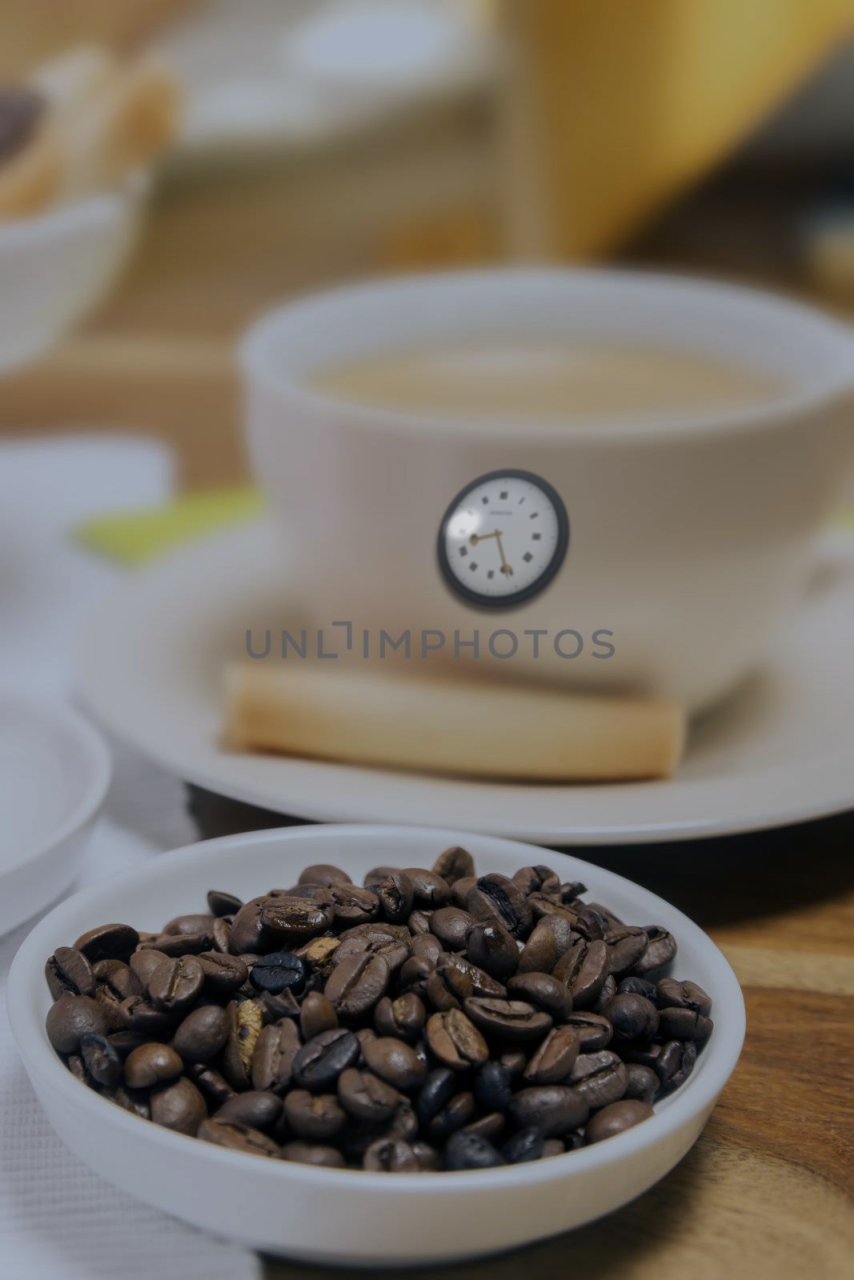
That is h=8 m=26
